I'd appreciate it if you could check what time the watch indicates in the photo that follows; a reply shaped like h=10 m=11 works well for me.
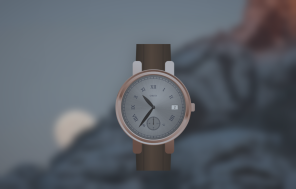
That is h=10 m=36
